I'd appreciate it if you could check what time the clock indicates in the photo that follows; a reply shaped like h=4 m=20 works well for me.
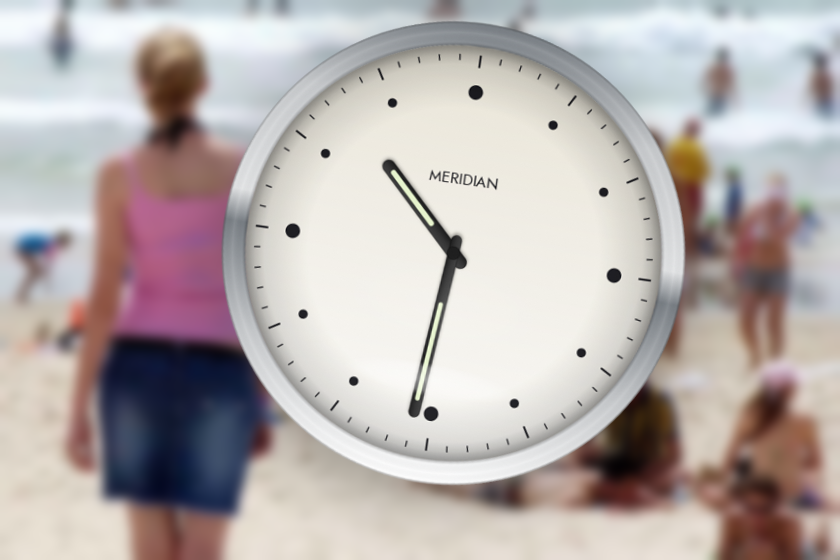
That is h=10 m=31
